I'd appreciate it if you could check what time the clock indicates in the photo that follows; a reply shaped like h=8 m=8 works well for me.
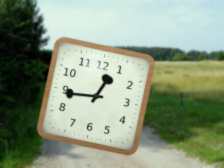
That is h=12 m=44
